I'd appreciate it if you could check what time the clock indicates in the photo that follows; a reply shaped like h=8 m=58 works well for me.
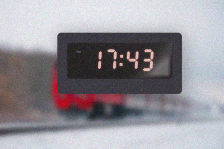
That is h=17 m=43
